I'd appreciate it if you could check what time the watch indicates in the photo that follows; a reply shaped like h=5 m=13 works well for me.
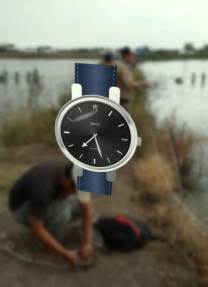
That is h=7 m=27
